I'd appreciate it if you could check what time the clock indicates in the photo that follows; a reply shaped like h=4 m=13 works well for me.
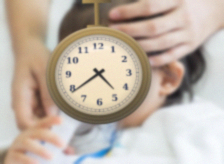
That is h=4 m=39
